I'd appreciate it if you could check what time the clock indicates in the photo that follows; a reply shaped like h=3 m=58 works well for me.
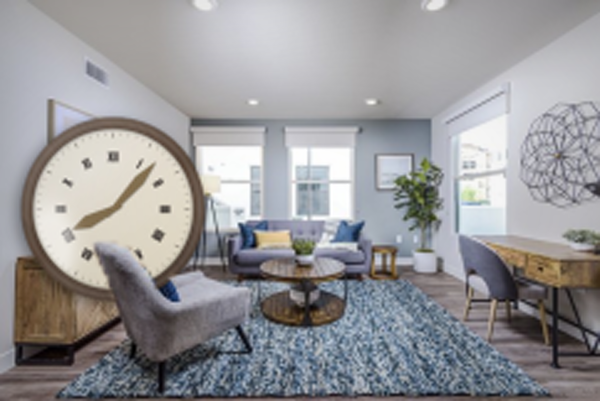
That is h=8 m=7
